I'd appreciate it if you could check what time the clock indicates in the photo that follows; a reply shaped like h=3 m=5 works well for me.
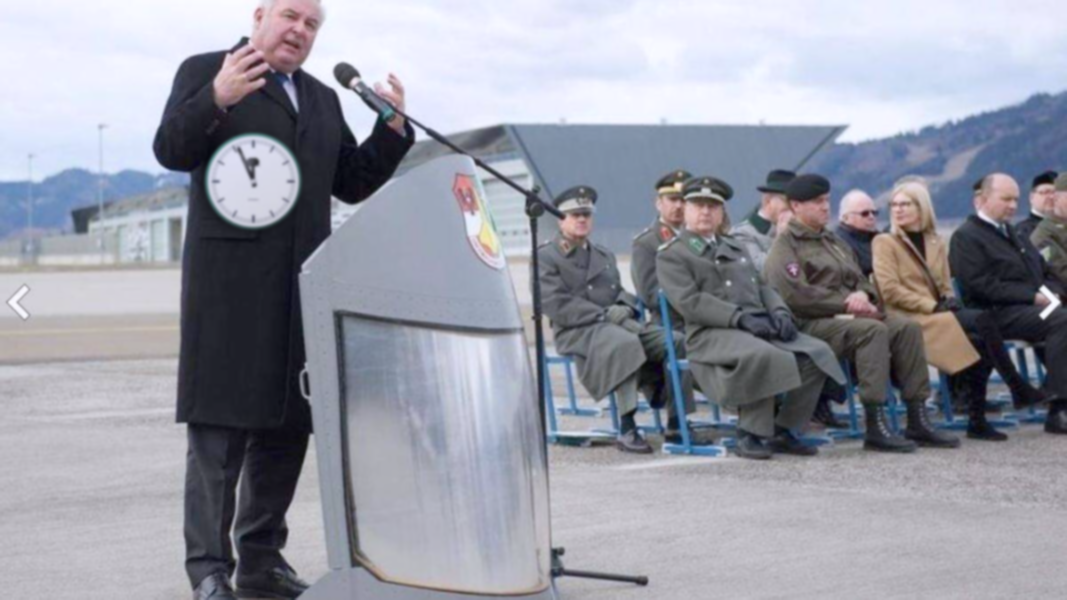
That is h=11 m=56
